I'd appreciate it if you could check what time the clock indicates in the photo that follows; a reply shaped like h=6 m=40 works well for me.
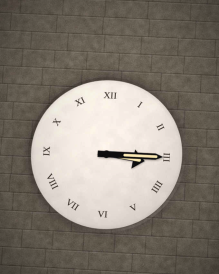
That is h=3 m=15
